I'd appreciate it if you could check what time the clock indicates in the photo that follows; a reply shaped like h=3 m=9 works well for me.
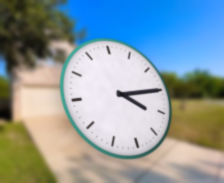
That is h=4 m=15
